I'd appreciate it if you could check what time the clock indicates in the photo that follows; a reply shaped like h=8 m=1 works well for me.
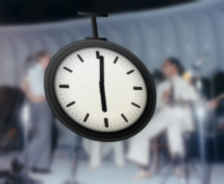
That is h=6 m=1
